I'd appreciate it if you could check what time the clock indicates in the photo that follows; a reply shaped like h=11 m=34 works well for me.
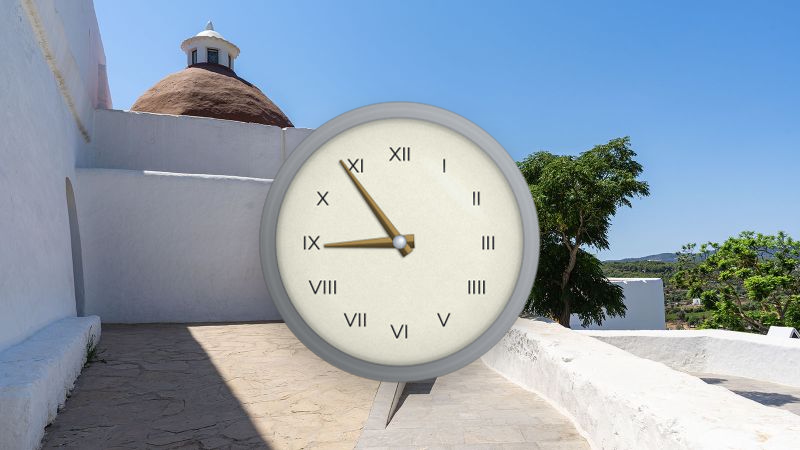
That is h=8 m=54
